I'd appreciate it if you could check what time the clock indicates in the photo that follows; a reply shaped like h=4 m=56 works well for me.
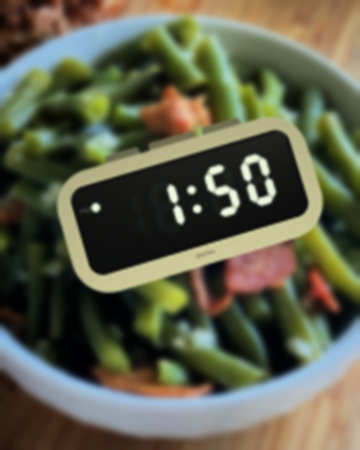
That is h=1 m=50
